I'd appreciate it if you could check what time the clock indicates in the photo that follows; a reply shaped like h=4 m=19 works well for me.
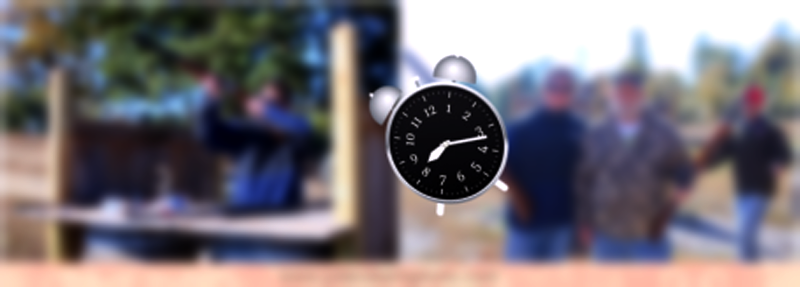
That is h=8 m=17
